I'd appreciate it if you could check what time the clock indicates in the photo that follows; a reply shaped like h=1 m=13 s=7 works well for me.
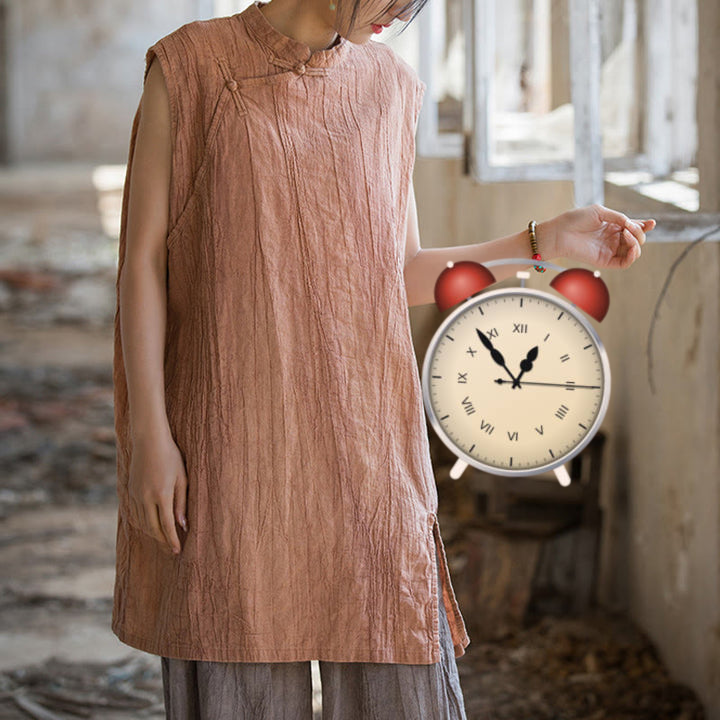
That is h=12 m=53 s=15
